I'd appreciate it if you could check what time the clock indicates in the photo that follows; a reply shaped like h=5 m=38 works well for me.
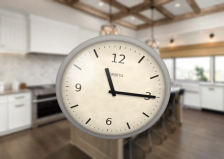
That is h=11 m=15
